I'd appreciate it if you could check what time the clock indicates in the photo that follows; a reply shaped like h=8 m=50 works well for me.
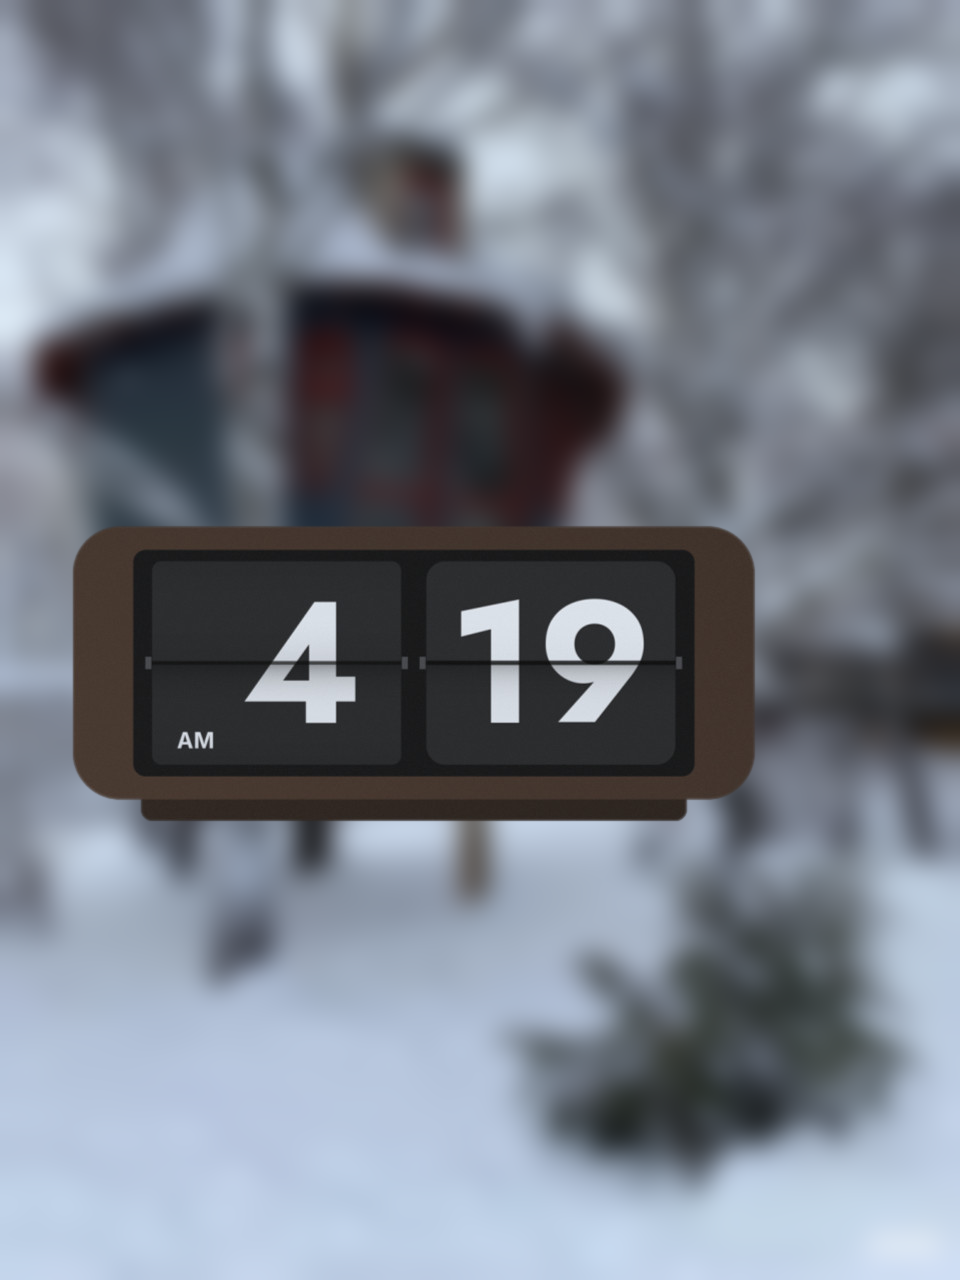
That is h=4 m=19
